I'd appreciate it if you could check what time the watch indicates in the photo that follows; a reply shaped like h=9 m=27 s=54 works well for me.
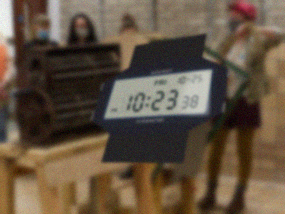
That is h=10 m=23 s=38
